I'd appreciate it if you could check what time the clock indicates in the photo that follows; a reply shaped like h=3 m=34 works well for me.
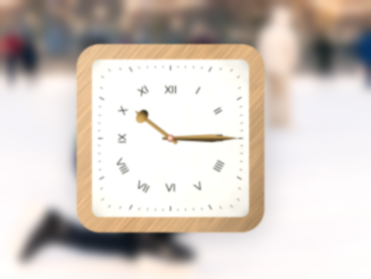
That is h=10 m=15
